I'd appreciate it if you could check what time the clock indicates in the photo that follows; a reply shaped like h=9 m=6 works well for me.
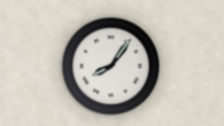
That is h=8 m=6
